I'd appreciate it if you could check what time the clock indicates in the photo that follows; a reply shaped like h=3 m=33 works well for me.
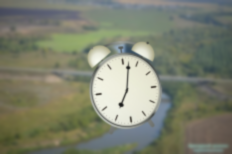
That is h=7 m=2
